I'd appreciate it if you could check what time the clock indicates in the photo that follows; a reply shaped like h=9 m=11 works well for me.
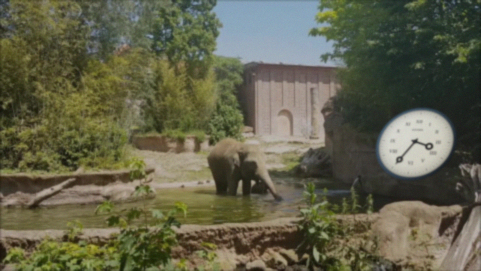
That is h=3 m=35
